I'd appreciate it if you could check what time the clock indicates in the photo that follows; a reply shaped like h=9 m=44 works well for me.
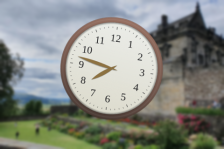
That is h=7 m=47
